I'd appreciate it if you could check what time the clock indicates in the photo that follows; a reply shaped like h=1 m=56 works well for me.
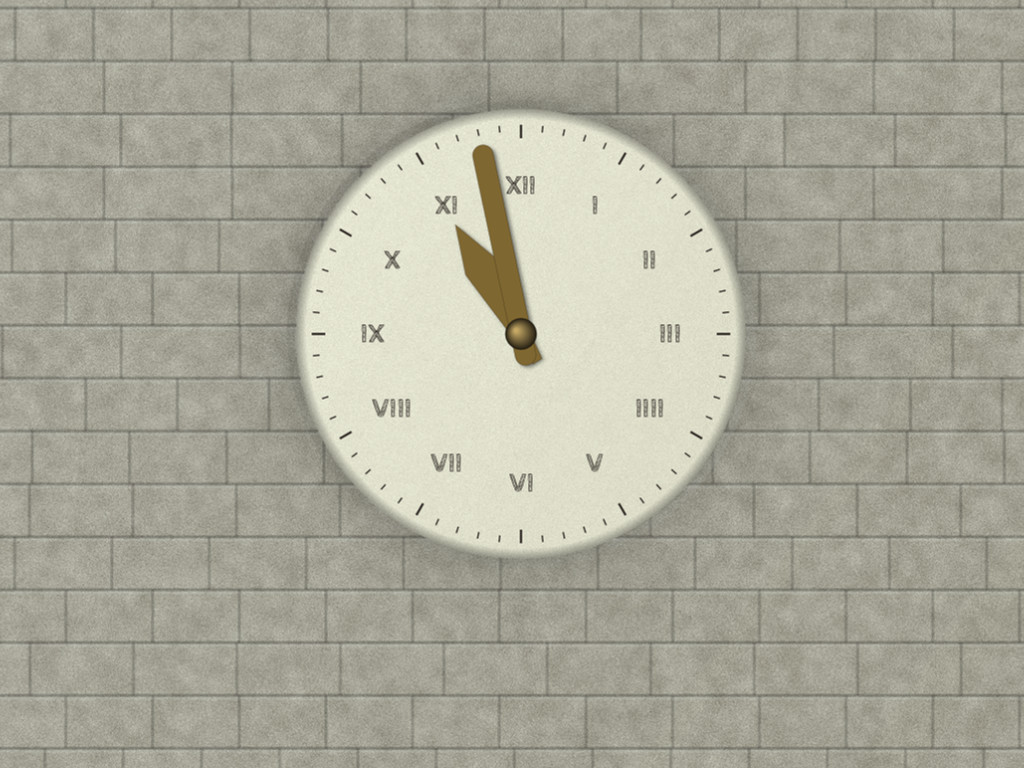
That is h=10 m=58
